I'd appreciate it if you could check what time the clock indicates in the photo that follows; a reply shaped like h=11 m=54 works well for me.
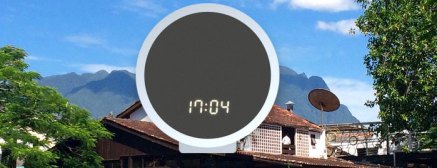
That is h=17 m=4
